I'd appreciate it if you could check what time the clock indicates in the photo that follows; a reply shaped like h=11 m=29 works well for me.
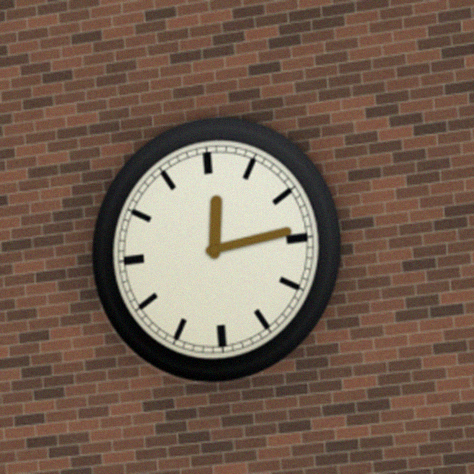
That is h=12 m=14
